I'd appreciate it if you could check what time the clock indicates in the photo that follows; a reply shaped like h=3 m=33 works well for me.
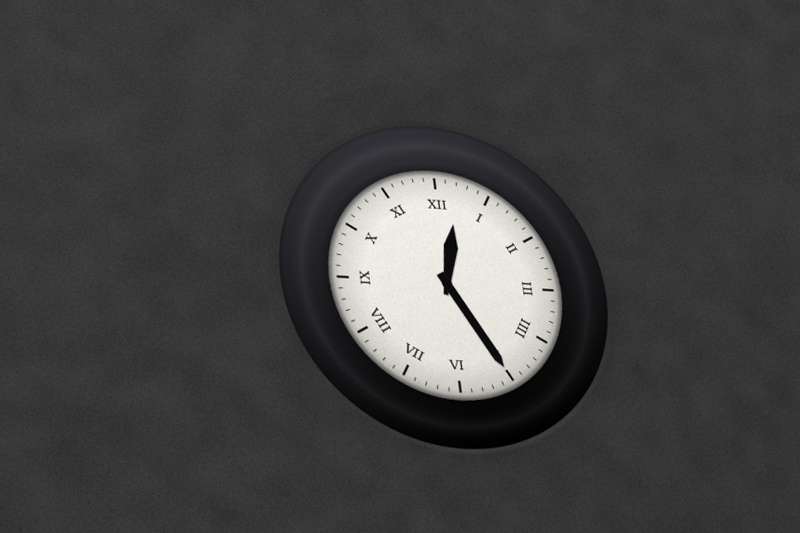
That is h=12 m=25
